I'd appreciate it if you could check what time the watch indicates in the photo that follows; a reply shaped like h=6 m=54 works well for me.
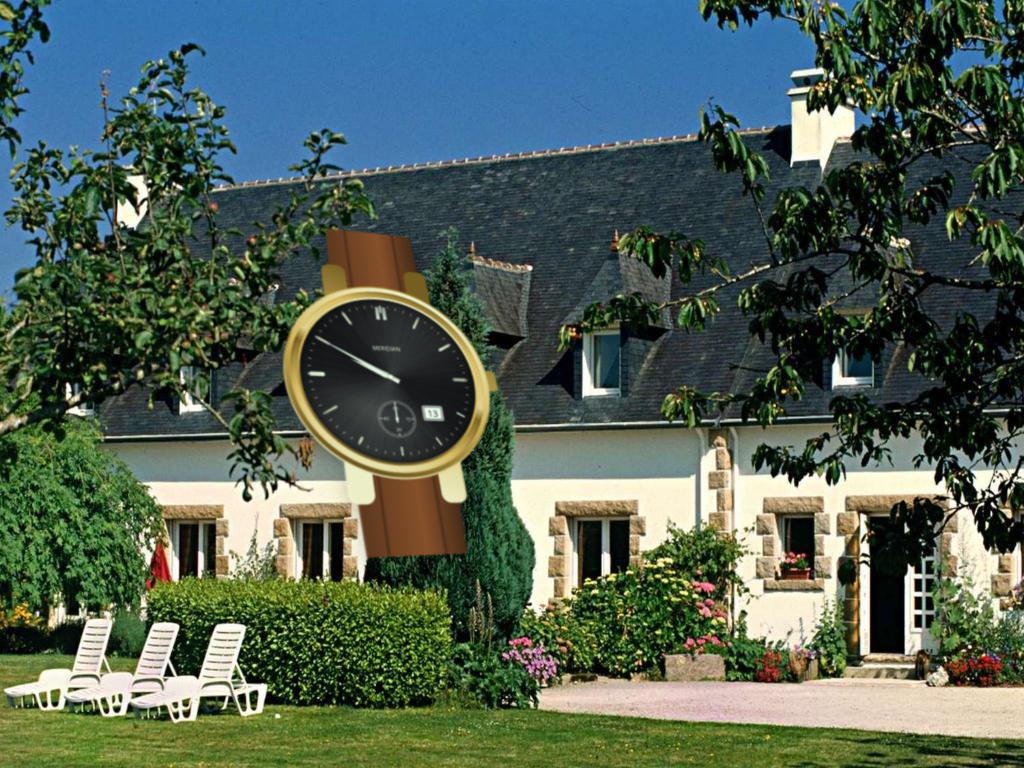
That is h=9 m=50
